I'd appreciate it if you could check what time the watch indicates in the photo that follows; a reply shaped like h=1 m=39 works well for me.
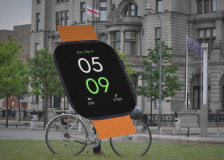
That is h=5 m=9
